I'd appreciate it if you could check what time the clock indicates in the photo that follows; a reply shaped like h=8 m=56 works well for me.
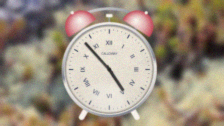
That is h=4 m=53
